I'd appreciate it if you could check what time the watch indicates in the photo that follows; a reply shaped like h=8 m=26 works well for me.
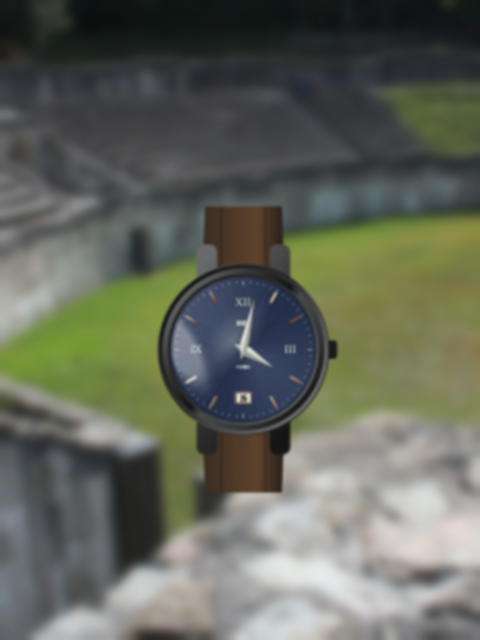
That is h=4 m=2
